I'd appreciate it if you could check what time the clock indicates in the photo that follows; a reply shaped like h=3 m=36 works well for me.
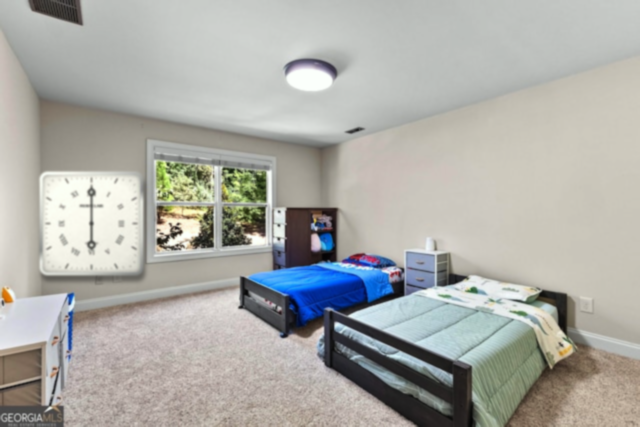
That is h=6 m=0
